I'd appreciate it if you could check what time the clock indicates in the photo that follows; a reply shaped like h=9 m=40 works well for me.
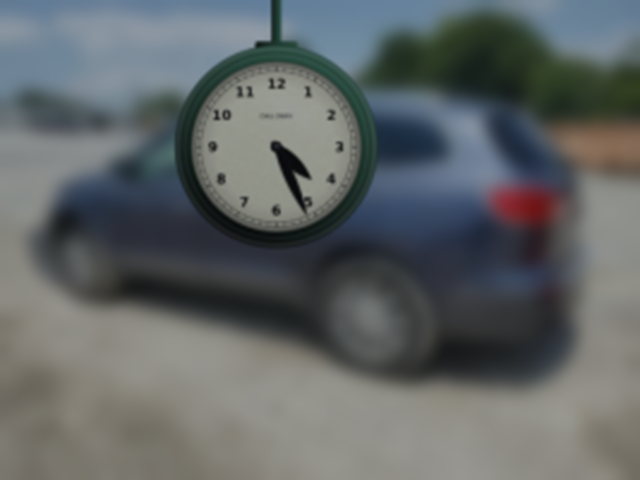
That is h=4 m=26
